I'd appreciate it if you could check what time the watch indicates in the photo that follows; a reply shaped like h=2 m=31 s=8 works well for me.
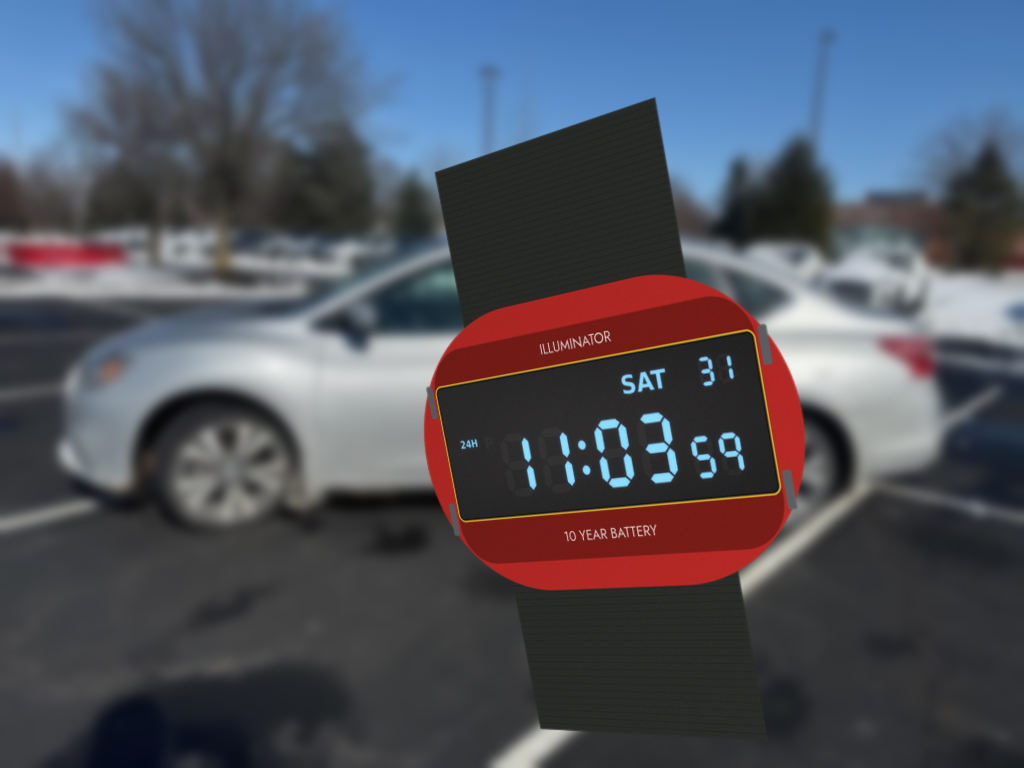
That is h=11 m=3 s=59
